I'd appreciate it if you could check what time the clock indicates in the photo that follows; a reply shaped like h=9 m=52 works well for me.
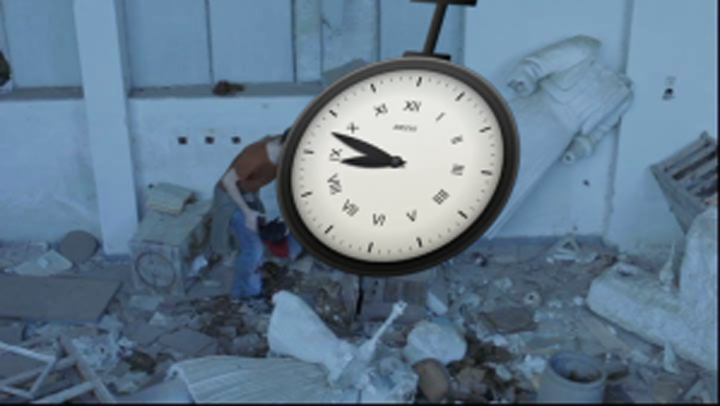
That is h=8 m=48
